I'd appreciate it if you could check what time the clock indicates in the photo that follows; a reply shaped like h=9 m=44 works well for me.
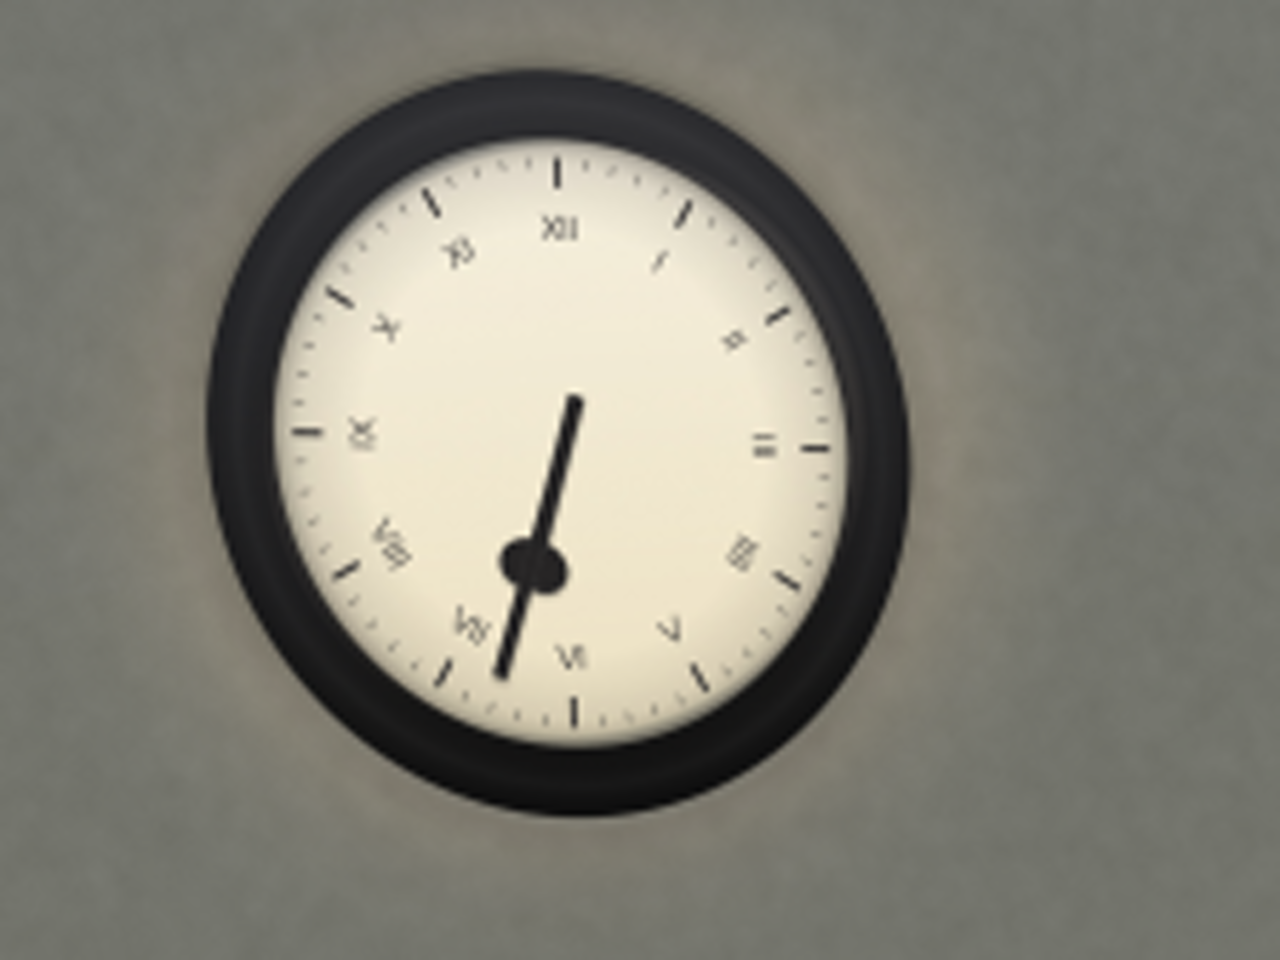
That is h=6 m=33
